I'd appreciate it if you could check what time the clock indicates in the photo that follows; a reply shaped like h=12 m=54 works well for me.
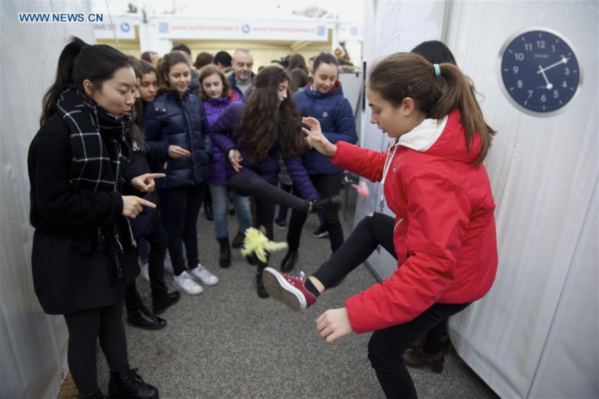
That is h=5 m=11
